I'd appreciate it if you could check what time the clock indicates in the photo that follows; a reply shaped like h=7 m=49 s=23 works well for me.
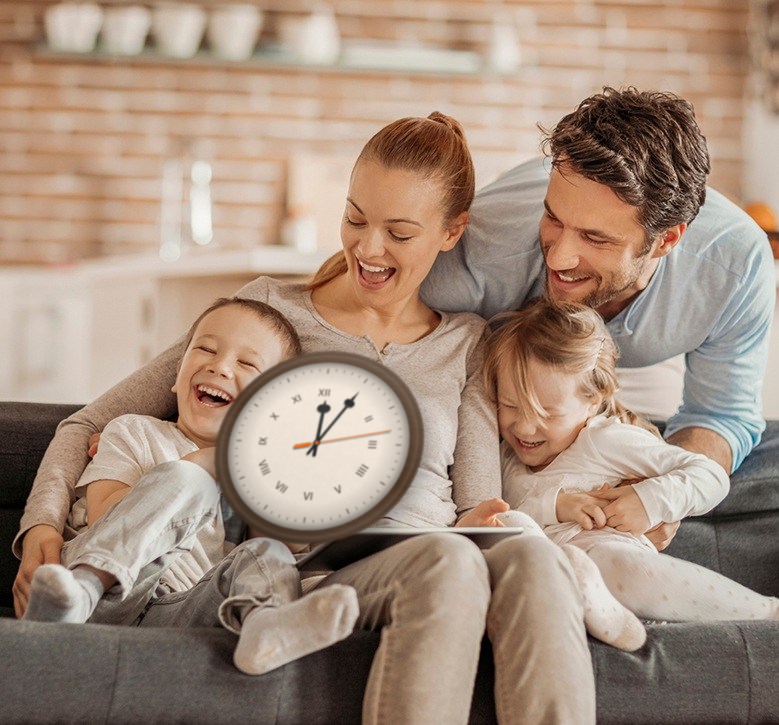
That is h=12 m=5 s=13
